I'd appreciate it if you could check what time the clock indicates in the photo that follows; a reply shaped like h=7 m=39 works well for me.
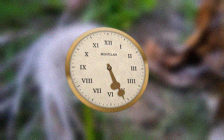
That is h=5 m=26
